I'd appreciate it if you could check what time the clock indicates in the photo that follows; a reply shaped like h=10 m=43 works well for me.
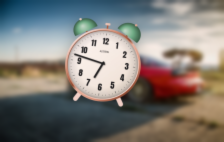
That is h=6 m=47
